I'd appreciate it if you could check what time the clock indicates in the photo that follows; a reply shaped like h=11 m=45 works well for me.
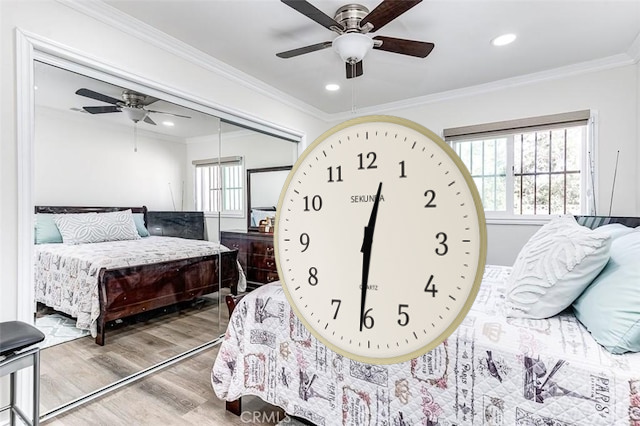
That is h=12 m=31
